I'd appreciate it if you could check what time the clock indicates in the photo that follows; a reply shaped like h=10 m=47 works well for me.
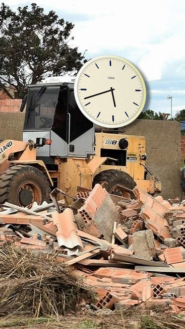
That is h=5 m=42
